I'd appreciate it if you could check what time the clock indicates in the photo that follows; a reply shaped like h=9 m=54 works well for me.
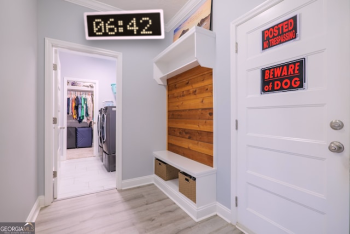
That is h=6 m=42
